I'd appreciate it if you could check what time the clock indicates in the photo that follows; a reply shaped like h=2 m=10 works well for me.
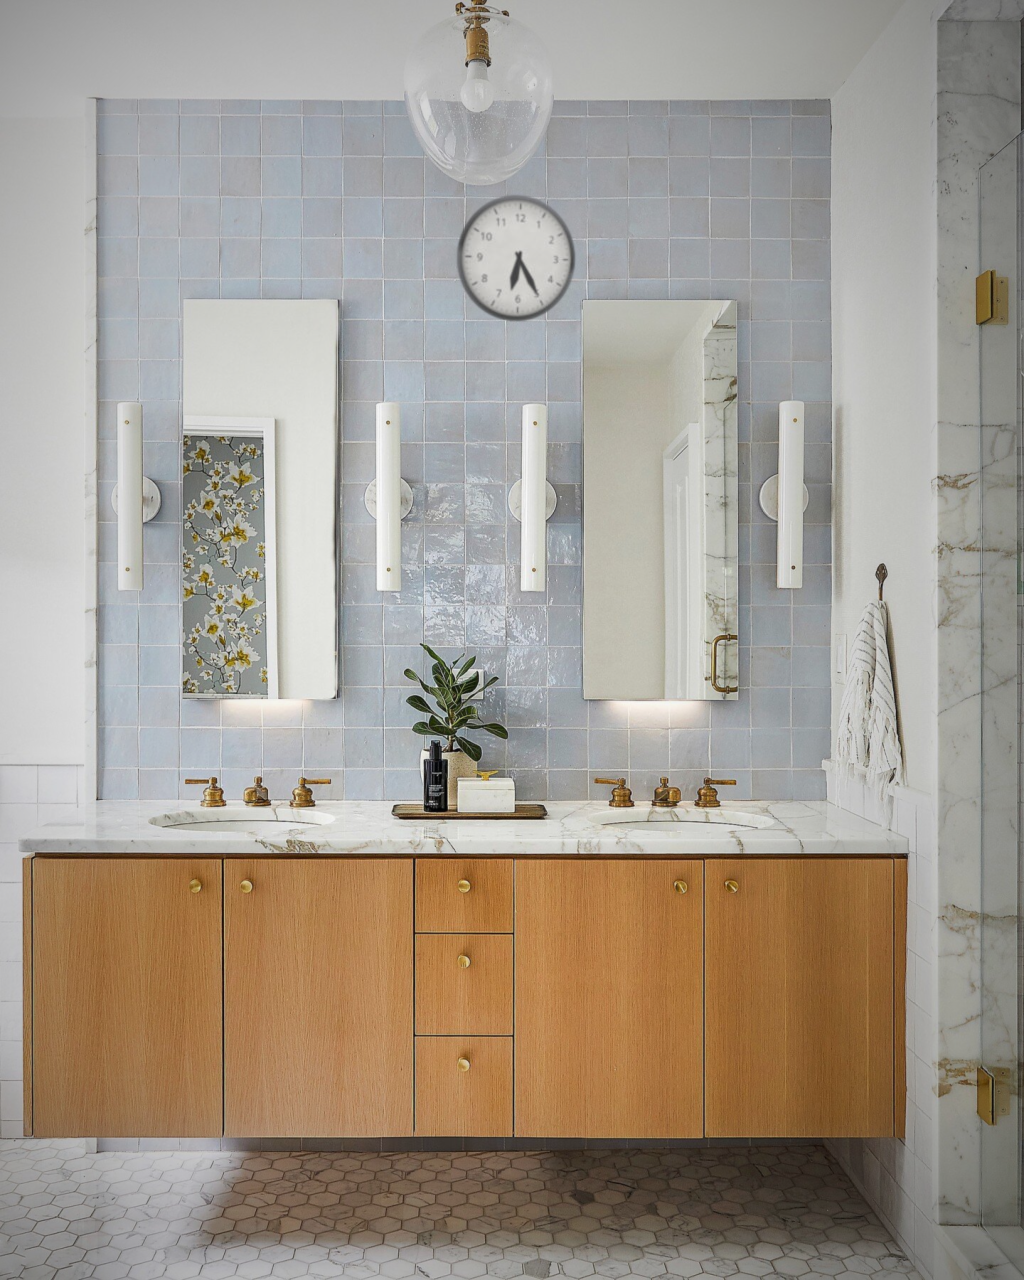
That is h=6 m=25
